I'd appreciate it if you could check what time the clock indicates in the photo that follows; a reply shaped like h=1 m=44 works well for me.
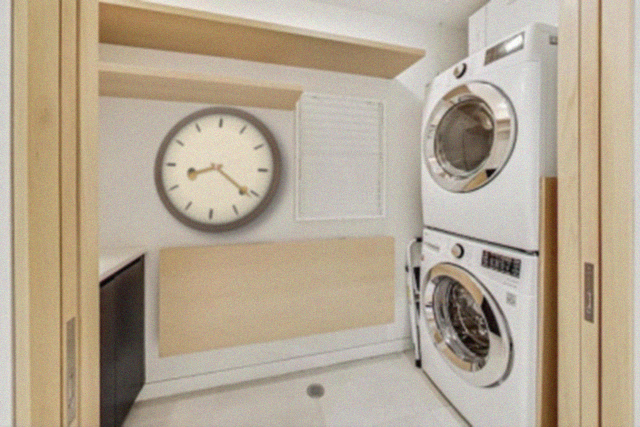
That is h=8 m=21
